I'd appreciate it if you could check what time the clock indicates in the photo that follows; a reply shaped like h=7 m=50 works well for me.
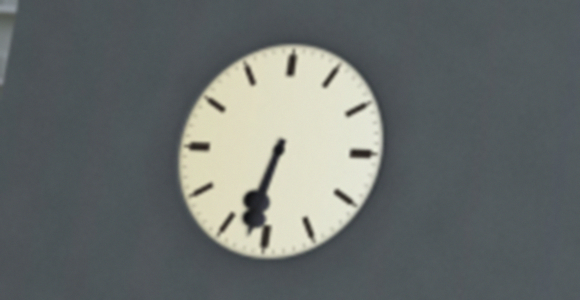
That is h=6 m=32
